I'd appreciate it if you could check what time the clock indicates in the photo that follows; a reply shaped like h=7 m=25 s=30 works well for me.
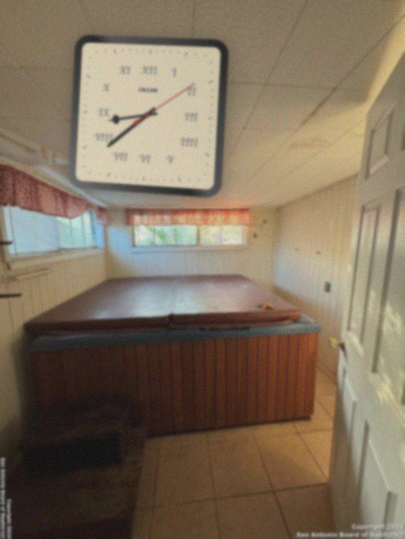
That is h=8 m=38 s=9
